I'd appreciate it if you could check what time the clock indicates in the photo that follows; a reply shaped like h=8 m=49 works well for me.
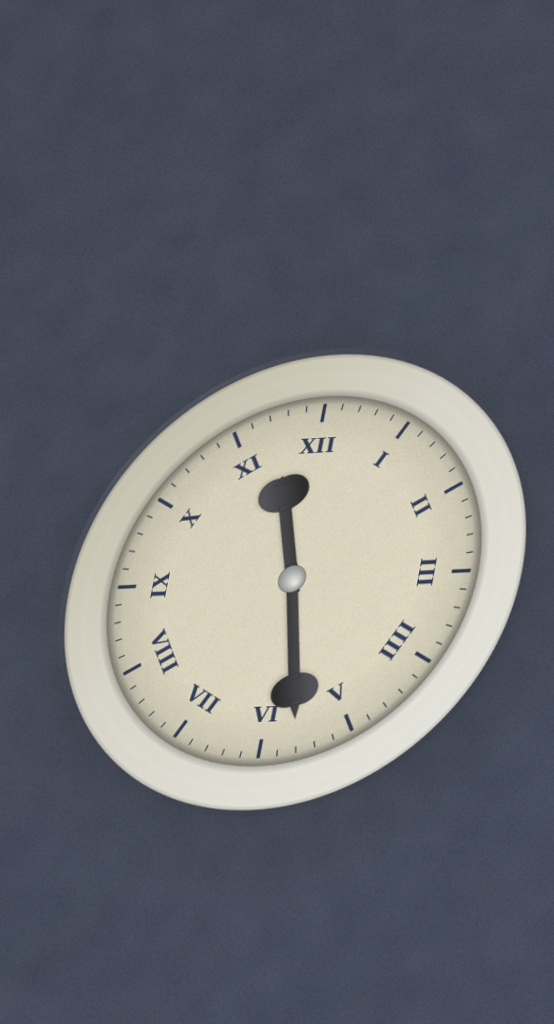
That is h=11 m=28
